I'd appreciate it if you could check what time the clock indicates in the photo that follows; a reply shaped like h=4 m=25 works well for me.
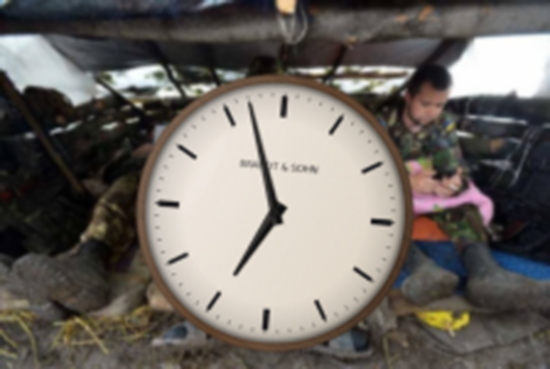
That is h=6 m=57
